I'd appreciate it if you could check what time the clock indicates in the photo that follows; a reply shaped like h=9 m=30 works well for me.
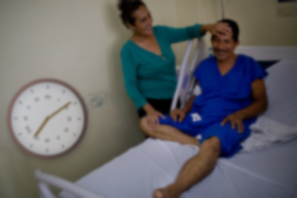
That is h=7 m=9
